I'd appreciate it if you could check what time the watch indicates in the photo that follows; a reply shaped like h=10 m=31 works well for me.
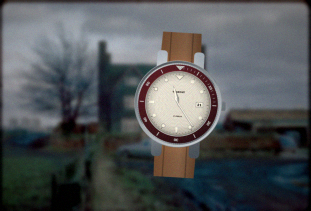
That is h=11 m=24
